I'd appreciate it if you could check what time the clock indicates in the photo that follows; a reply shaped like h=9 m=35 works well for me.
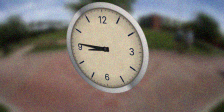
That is h=8 m=46
